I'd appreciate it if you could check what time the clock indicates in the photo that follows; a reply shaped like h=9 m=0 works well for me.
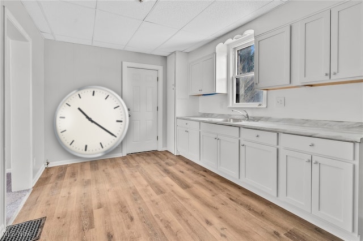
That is h=10 m=20
